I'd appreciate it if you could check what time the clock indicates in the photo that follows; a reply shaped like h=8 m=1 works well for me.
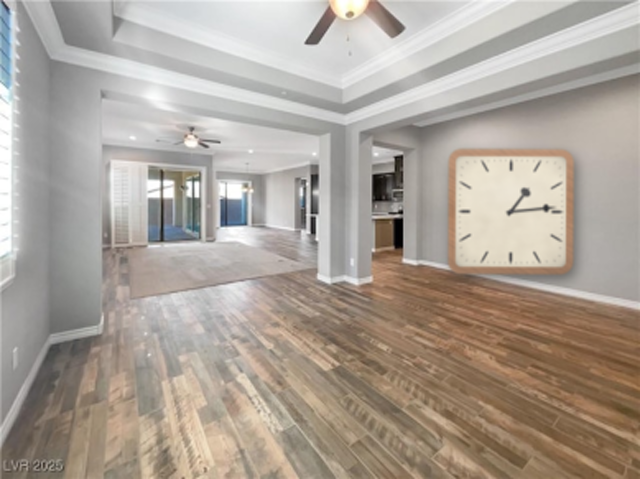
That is h=1 m=14
